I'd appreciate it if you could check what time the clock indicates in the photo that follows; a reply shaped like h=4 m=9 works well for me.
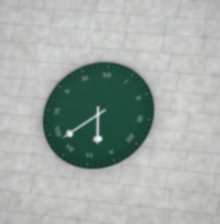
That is h=5 m=38
